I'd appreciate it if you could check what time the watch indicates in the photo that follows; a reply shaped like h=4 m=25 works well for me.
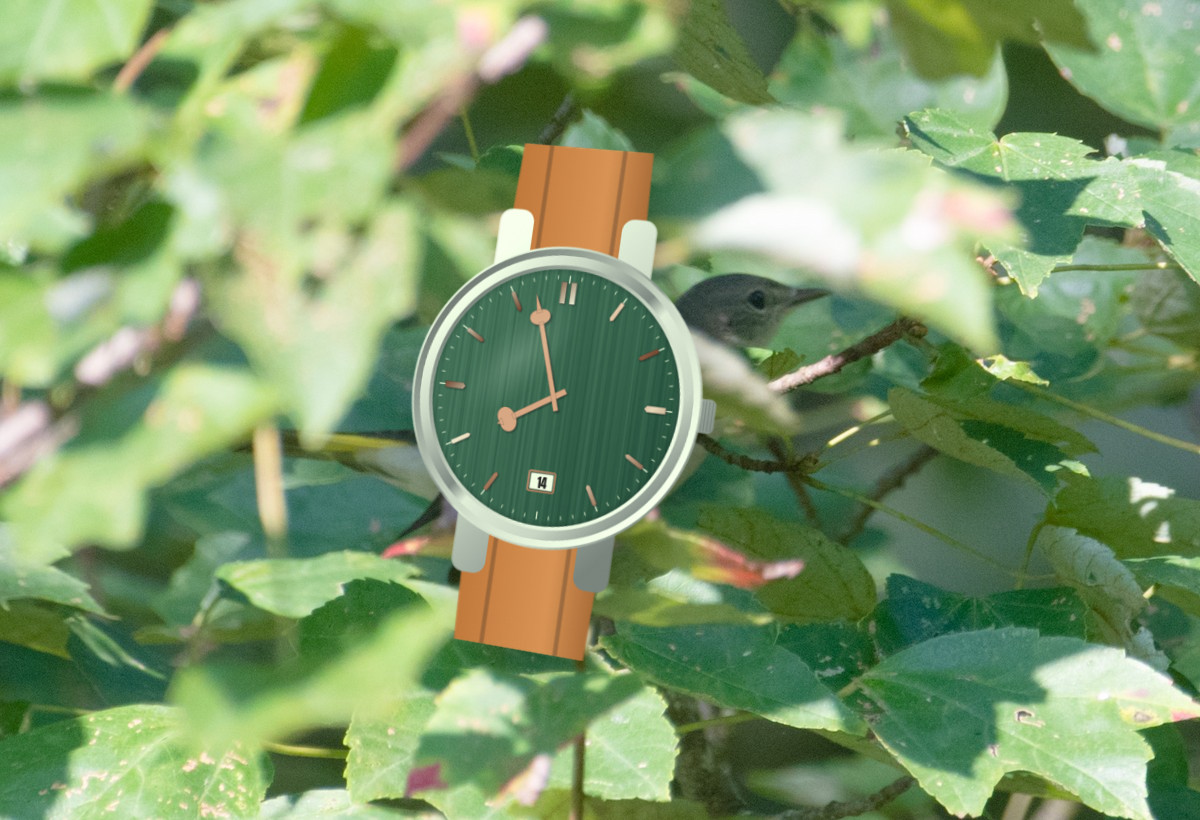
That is h=7 m=57
